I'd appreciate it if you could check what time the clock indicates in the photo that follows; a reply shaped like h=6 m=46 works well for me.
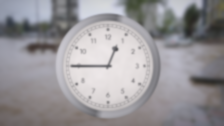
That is h=12 m=45
